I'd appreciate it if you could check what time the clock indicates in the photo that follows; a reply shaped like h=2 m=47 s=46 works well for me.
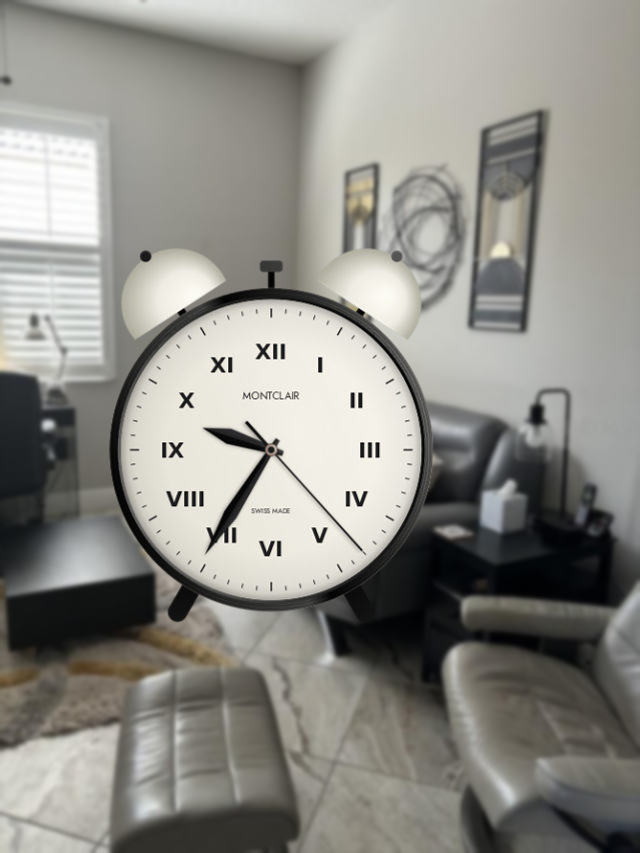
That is h=9 m=35 s=23
